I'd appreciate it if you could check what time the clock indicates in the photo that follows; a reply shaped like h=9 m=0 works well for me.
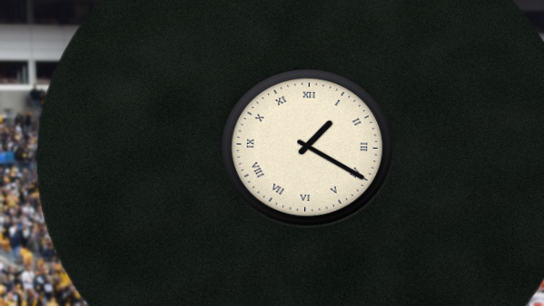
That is h=1 m=20
